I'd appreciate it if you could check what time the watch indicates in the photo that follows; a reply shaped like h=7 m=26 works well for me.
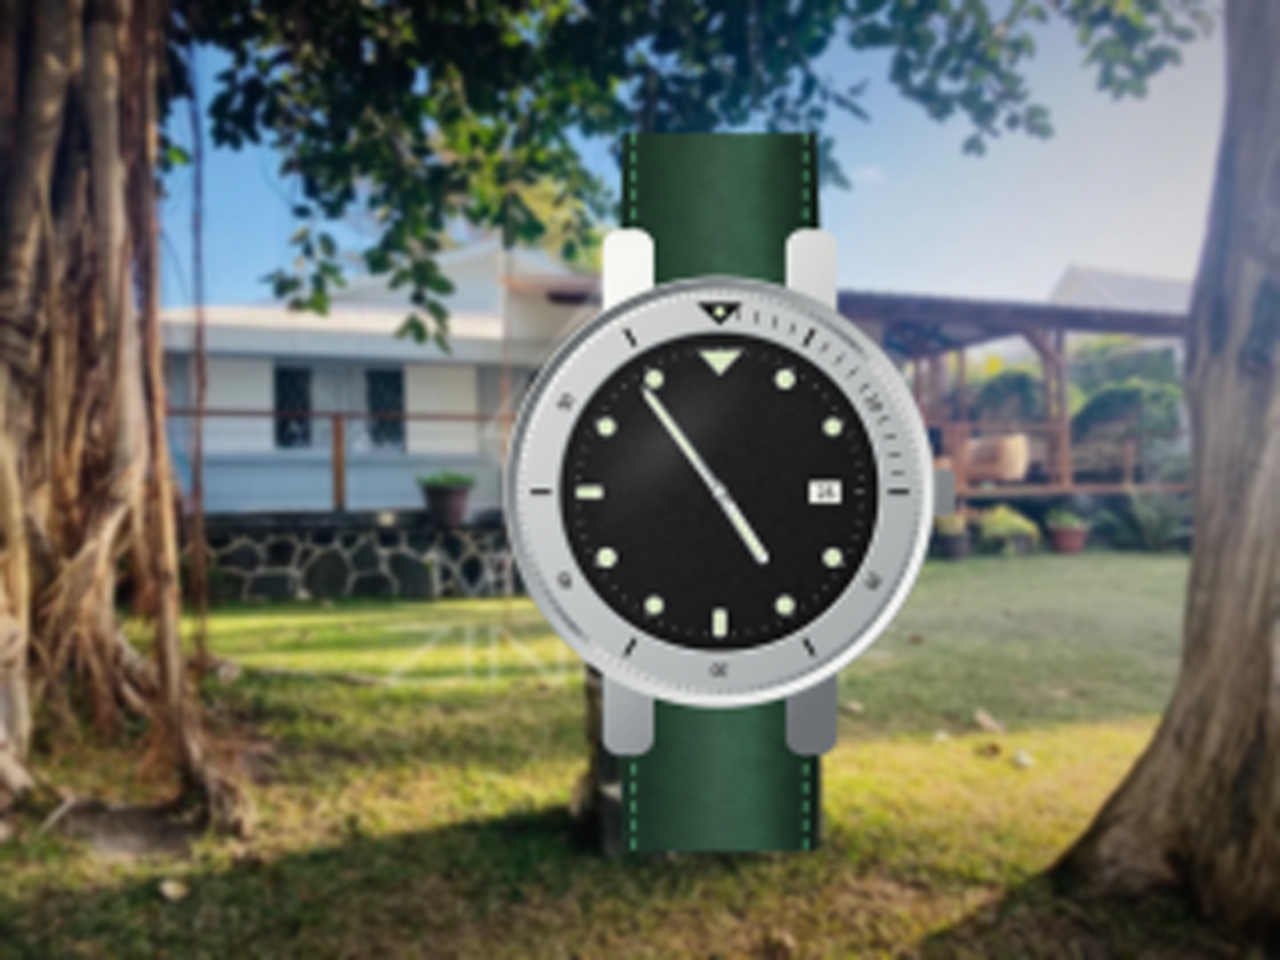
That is h=4 m=54
